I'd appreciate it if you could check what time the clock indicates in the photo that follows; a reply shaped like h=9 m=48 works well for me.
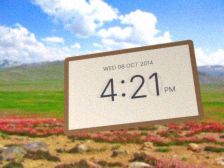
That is h=4 m=21
